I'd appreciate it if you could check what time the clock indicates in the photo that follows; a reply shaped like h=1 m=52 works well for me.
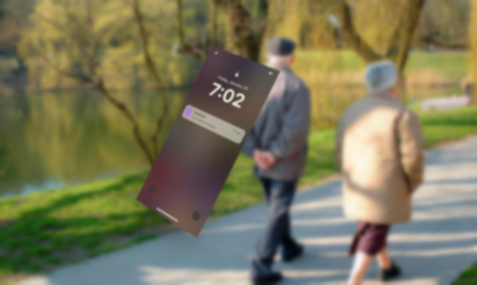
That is h=7 m=2
